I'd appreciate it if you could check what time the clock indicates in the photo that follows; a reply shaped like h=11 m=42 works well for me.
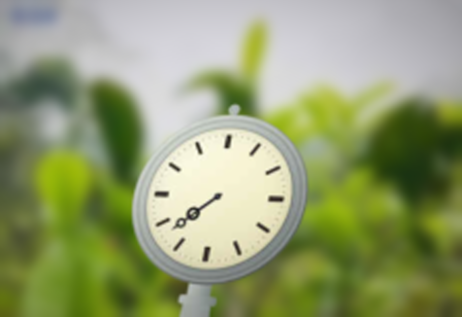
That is h=7 m=38
